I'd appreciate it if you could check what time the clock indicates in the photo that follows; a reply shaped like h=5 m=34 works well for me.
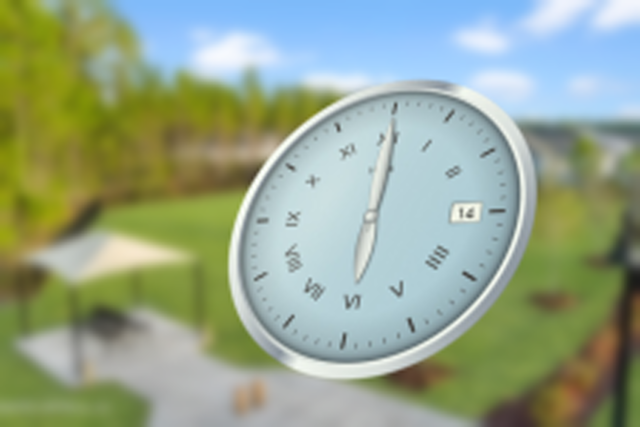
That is h=6 m=0
